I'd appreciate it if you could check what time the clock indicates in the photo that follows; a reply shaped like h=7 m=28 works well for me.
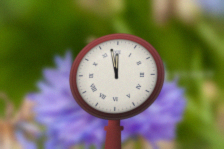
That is h=11 m=58
